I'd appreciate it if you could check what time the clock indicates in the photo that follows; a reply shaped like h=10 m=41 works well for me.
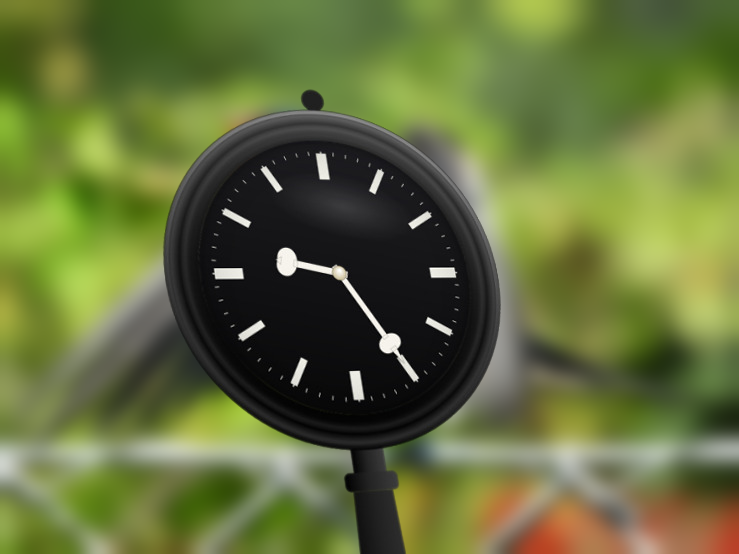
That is h=9 m=25
